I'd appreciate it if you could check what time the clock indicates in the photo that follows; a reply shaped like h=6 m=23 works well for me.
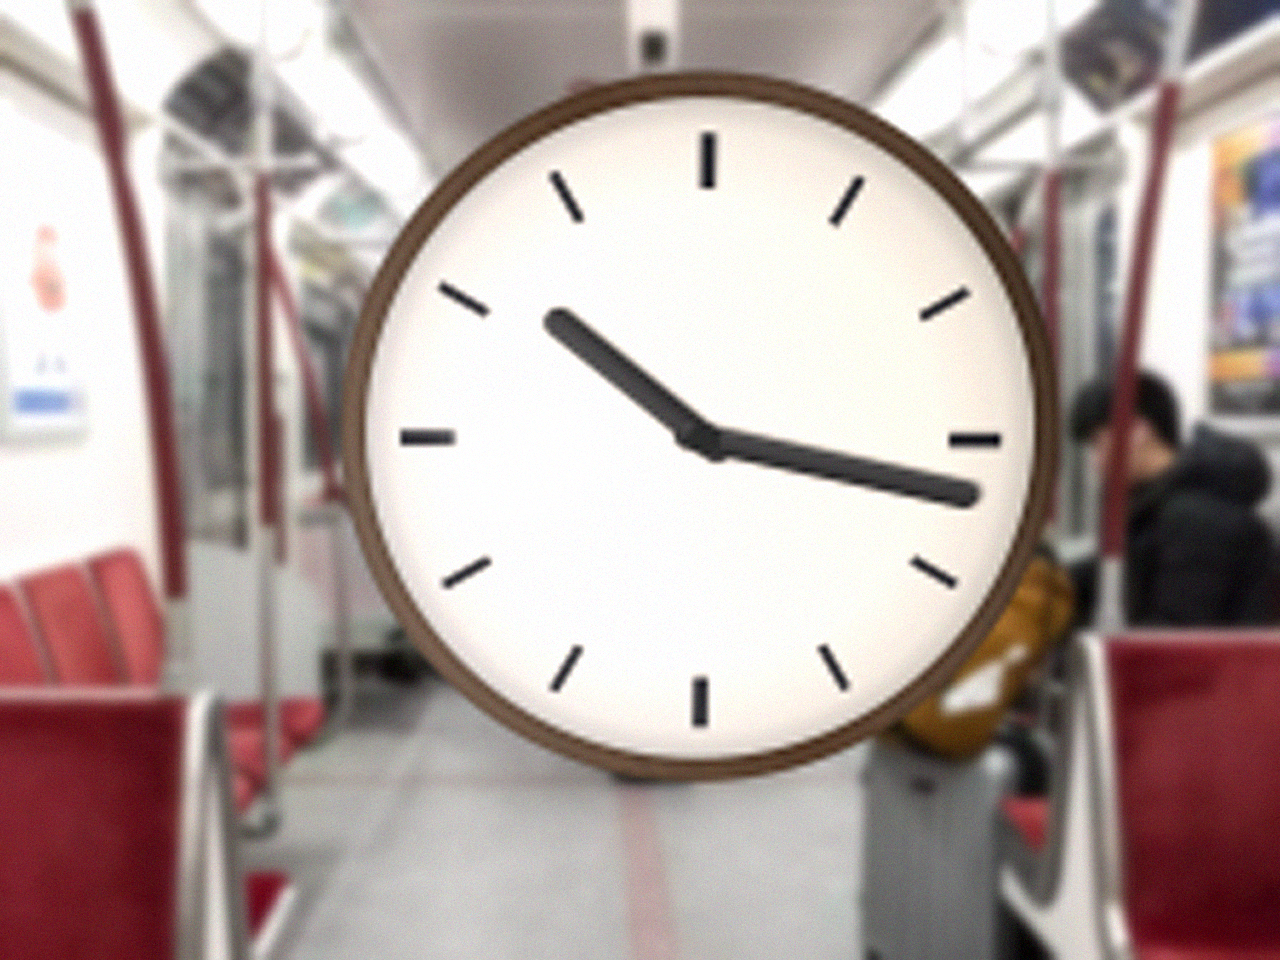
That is h=10 m=17
